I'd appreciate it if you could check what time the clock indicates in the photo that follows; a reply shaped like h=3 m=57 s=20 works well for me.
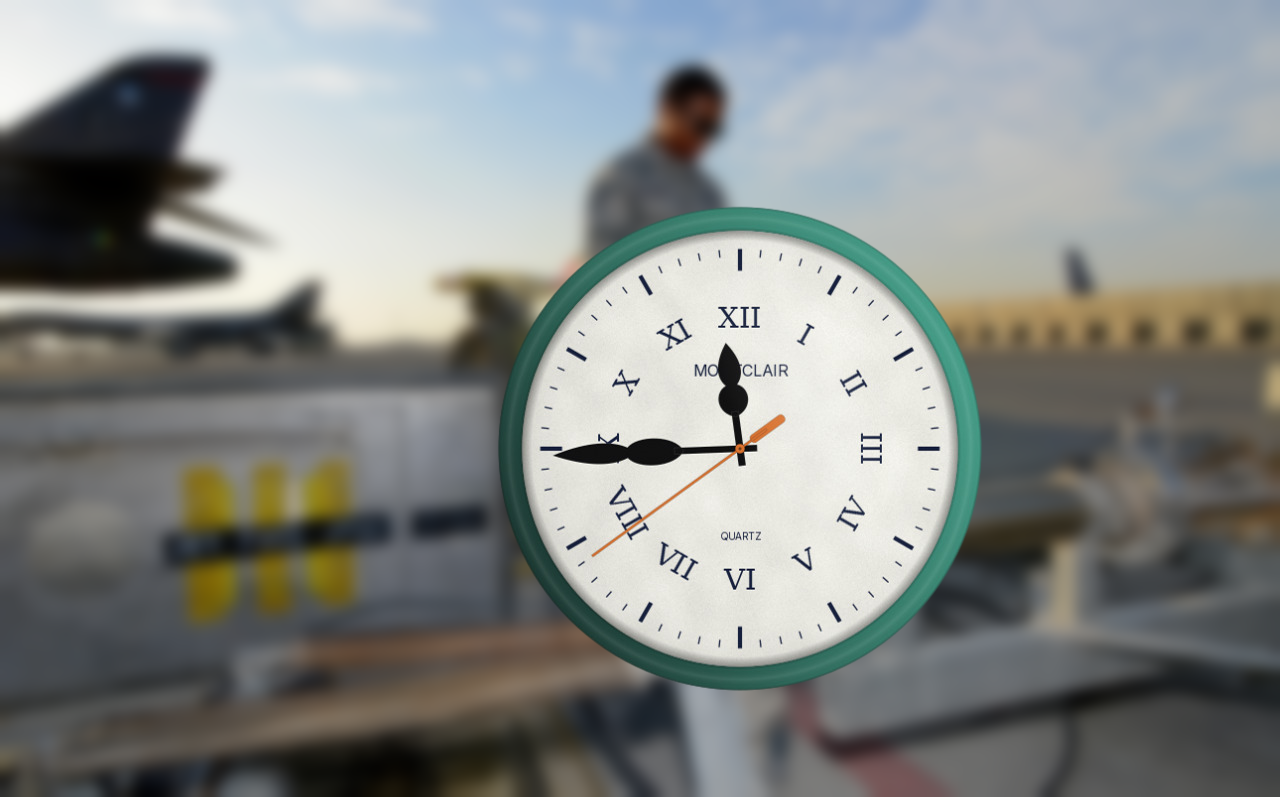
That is h=11 m=44 s=39
